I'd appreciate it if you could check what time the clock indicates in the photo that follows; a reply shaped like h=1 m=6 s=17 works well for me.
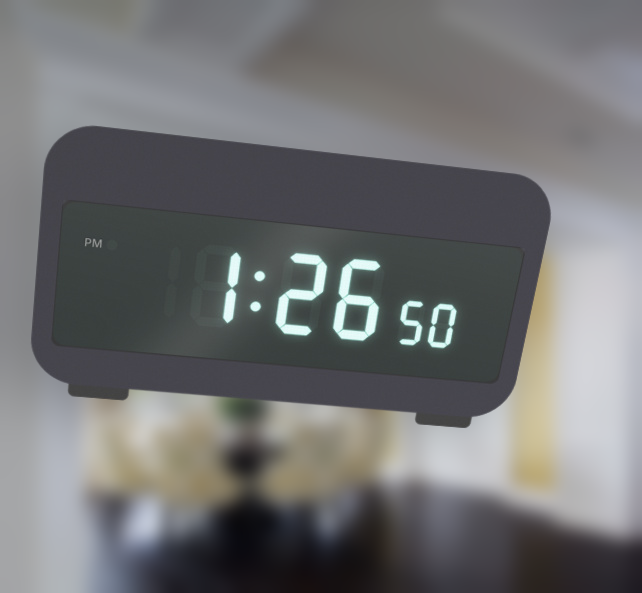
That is h=1 m=26 s=50
